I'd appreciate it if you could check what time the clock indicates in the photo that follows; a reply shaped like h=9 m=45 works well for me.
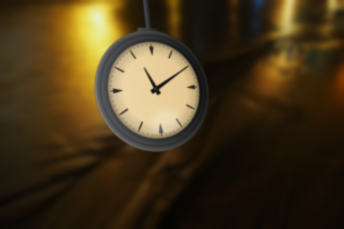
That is h=11 m=10
